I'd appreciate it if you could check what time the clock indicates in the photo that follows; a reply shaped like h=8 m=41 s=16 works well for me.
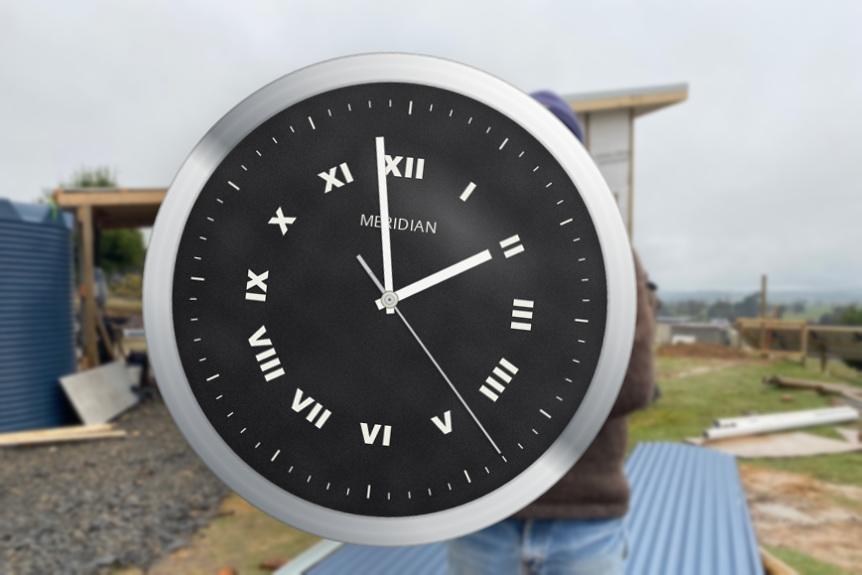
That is h=1 m=58 s=23
